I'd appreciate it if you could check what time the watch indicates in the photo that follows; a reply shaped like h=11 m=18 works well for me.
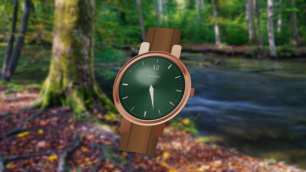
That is h=5 m=27
